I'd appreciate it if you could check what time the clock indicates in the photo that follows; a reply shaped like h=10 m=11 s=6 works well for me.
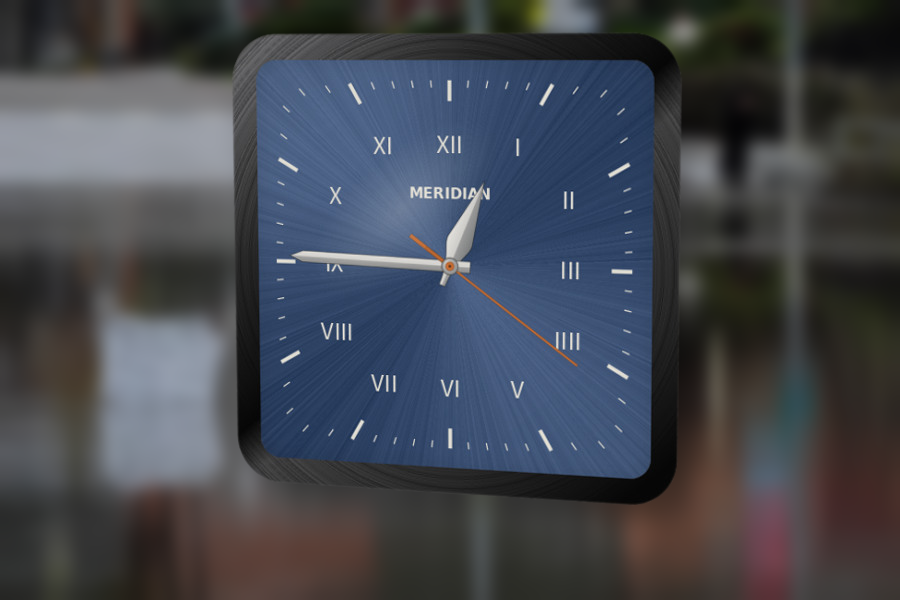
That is h=12 m=45 s=21
